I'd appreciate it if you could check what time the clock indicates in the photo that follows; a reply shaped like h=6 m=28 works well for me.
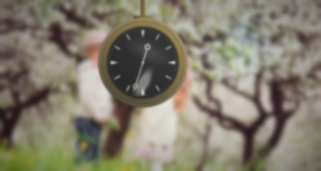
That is h=12 m=33
